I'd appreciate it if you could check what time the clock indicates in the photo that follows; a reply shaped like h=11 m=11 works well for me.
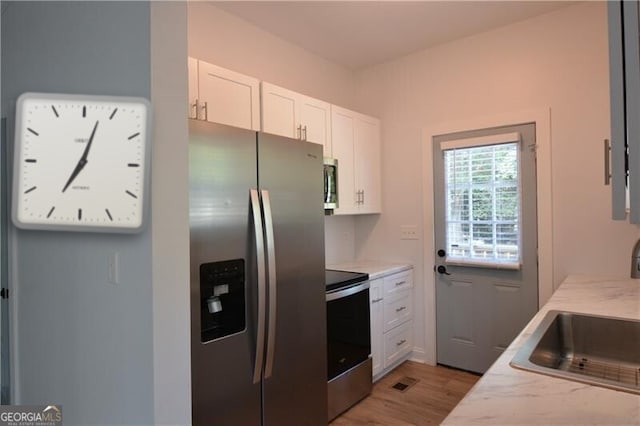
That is h=7 m=3
